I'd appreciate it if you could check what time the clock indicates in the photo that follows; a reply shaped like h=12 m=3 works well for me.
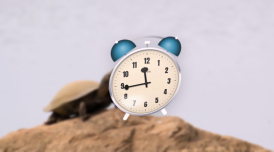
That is h=11 m=44
